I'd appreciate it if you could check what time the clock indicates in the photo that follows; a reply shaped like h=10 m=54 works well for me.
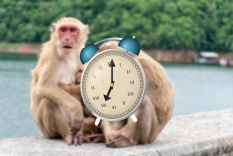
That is h=7 m=1
